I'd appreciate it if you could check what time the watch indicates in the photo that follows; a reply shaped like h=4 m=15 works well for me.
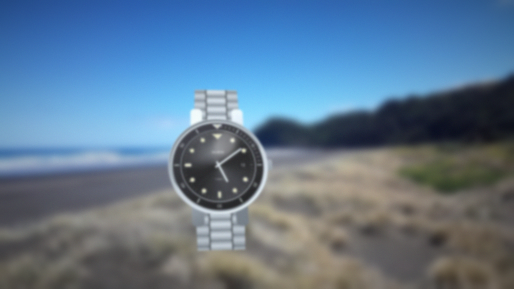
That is h=5 m=9
